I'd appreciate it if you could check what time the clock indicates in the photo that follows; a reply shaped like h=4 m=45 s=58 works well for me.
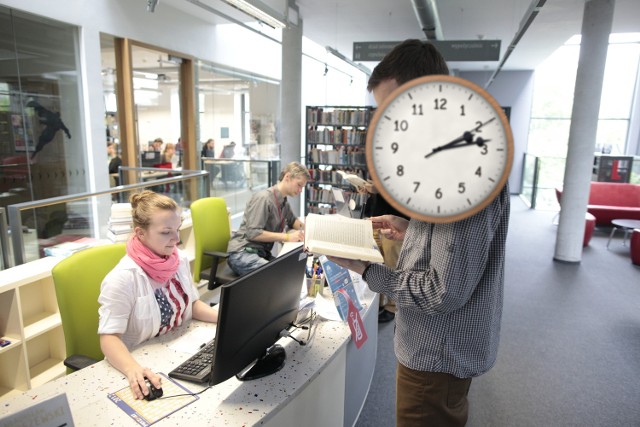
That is h=2 m=13 s=10
